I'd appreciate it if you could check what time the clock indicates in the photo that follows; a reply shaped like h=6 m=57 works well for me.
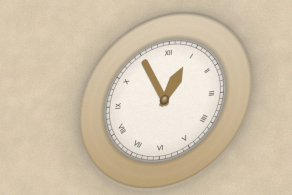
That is h=12 m=55
